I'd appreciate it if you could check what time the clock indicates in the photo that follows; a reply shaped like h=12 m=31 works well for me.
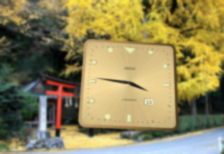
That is h=3 m=46
